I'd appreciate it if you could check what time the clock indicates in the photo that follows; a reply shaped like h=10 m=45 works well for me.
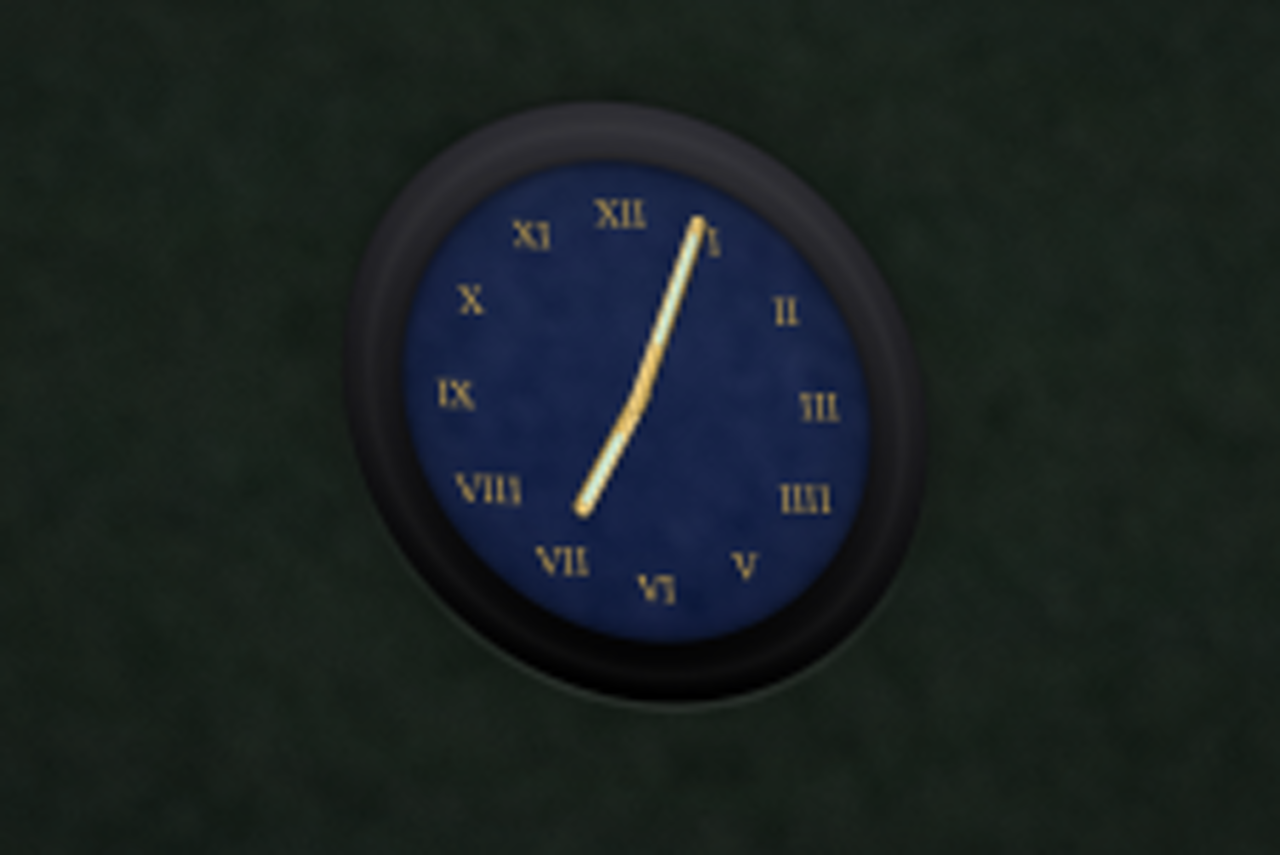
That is h=7 m=4
